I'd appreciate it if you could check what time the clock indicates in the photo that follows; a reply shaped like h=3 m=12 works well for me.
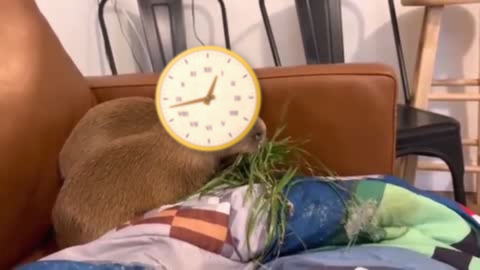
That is h=12 m=43
